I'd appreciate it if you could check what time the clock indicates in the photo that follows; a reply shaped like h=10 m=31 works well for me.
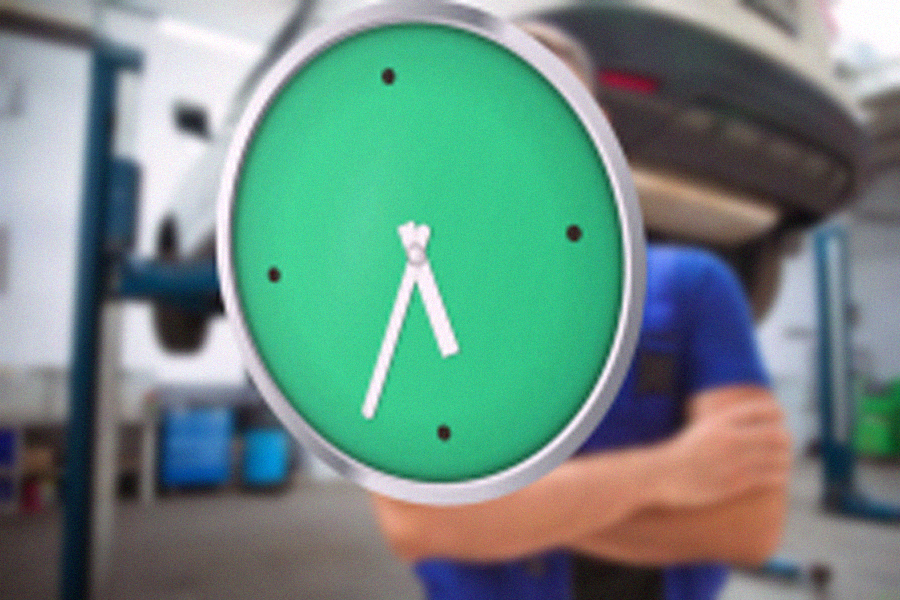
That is h=5 m=35
